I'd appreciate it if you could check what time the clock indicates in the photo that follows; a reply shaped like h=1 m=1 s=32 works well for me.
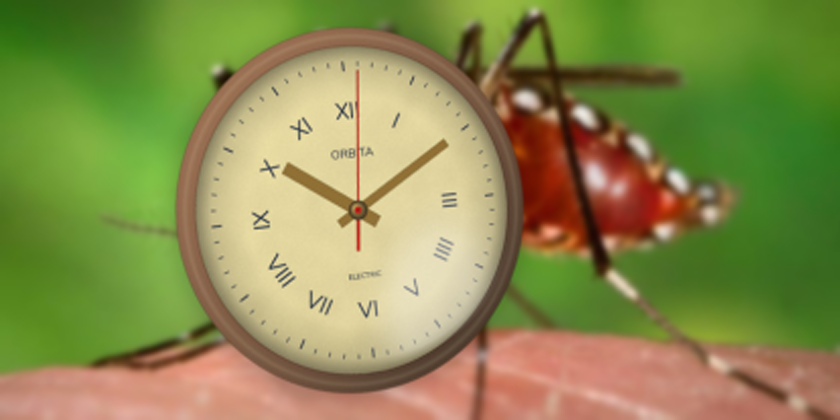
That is h=10 m=10 s=1
